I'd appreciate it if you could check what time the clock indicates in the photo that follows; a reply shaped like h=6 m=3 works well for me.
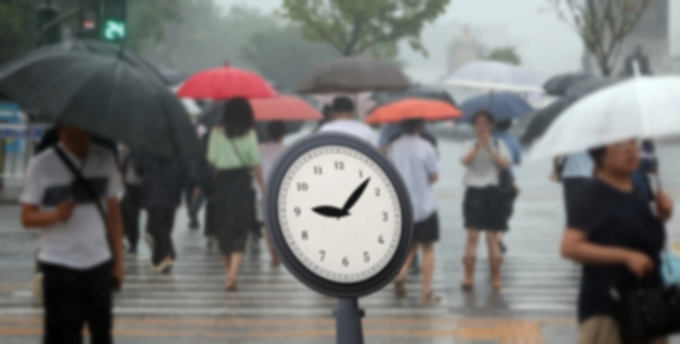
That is h=9 m=7
